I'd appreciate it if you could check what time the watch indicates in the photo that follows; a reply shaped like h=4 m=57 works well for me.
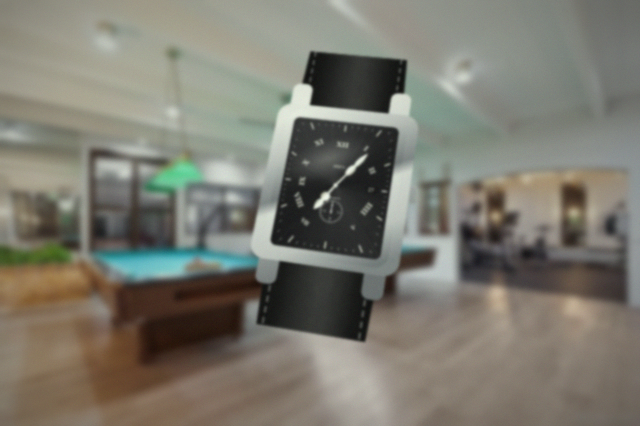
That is h=7 m=6
